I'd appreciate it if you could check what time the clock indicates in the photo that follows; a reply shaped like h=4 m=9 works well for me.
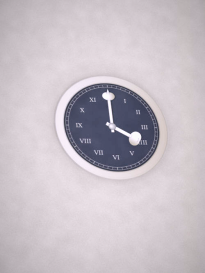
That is h=4 m=0
